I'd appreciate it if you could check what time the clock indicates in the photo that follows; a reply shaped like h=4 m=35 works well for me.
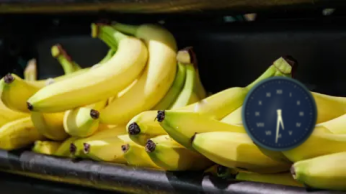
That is h=5 m=31
